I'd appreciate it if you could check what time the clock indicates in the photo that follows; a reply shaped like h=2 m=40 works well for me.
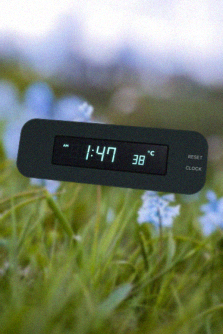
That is h=1 m=47
